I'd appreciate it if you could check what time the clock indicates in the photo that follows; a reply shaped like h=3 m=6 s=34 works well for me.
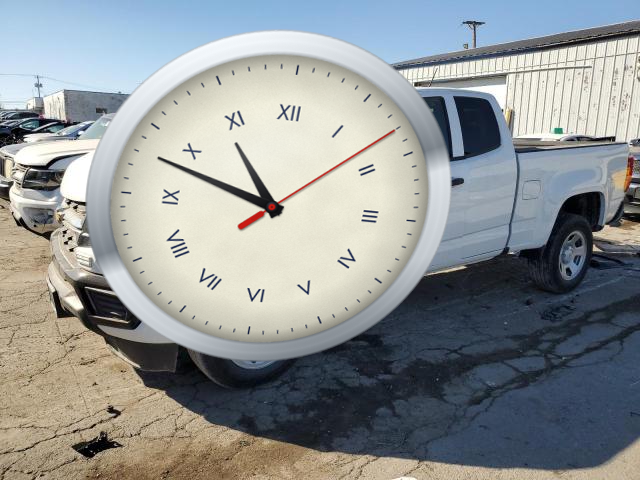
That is h=10 m=48 s=8
